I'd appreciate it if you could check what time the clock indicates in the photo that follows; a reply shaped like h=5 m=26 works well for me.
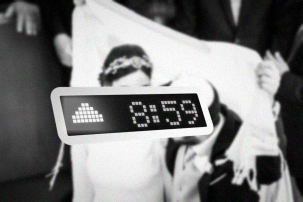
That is h=8 m=59
